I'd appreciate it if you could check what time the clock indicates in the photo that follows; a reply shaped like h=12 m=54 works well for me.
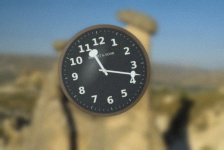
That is h=11 m=18
